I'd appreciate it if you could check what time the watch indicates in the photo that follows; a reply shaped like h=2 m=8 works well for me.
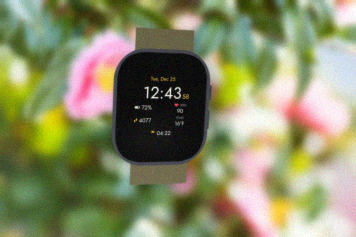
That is h=12 m=43
